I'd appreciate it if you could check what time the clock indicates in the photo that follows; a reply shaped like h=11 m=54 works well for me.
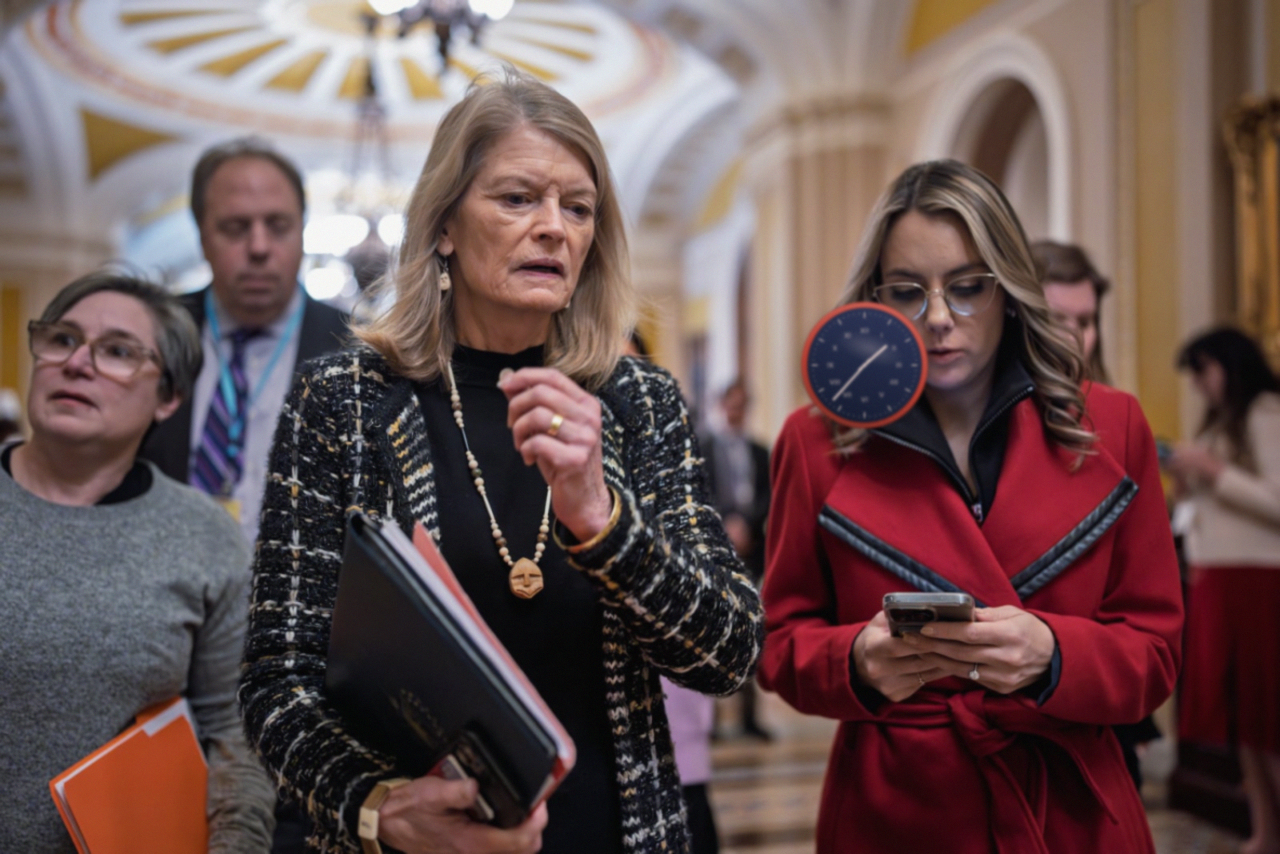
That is h=1 m=37
